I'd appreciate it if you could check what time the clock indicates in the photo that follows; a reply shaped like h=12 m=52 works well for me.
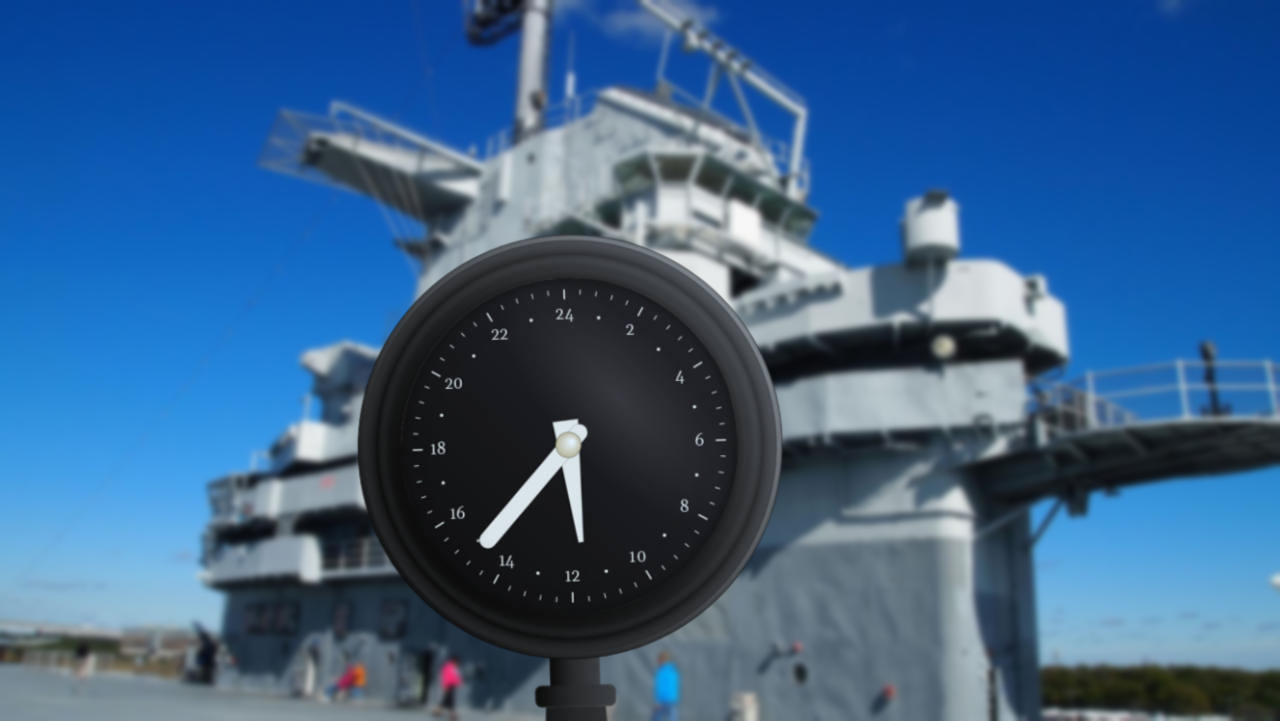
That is h=11 m=37
